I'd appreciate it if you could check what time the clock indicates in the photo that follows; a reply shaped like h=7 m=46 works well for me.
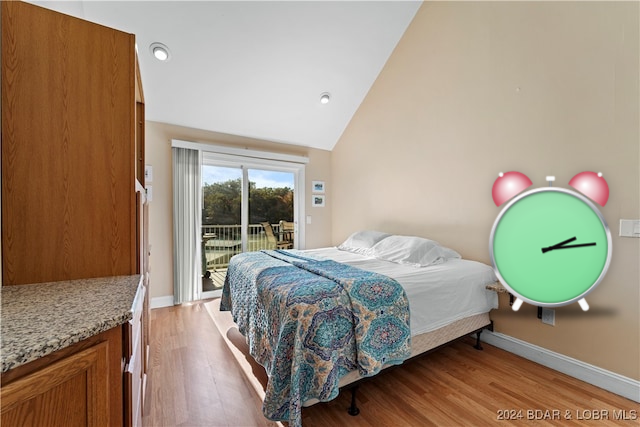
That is h=2 m=14
